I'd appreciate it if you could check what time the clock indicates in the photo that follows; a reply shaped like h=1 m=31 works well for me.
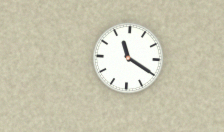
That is h=11 m=20
